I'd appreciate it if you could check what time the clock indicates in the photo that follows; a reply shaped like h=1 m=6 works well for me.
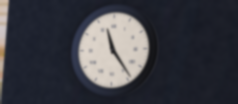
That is h=11 m=24
